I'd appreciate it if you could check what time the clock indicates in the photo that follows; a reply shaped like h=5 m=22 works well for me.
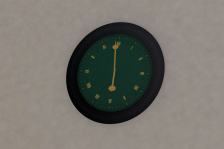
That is h=5 m=59
